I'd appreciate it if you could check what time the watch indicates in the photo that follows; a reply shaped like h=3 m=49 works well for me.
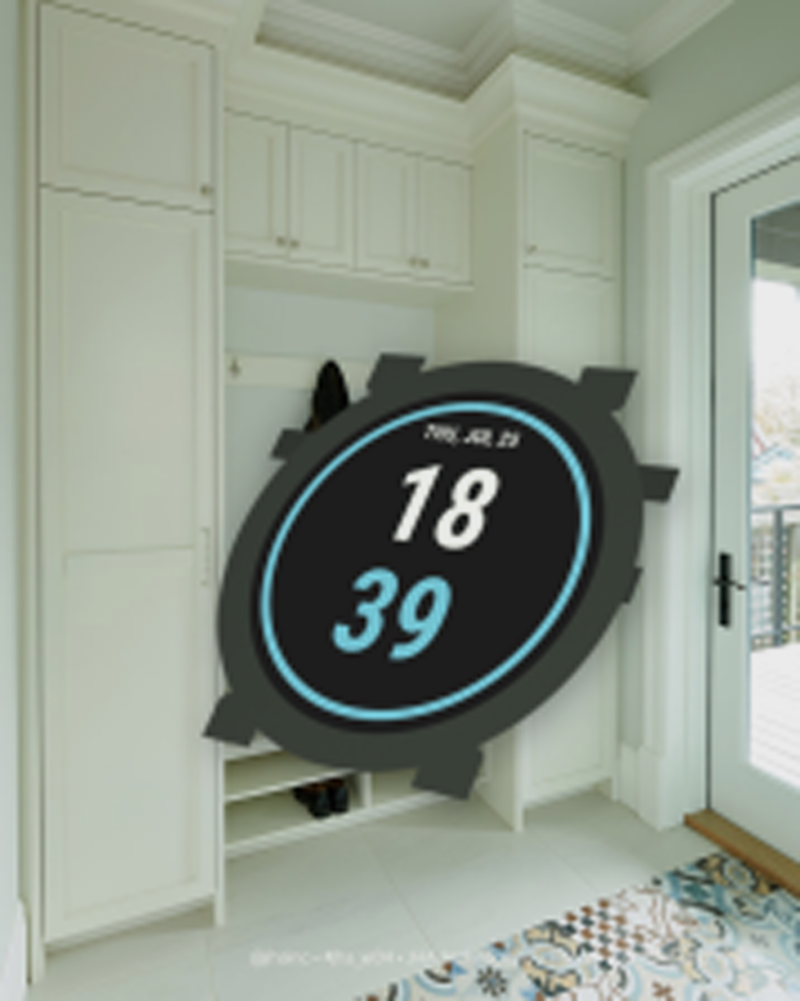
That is h=18 m=39
